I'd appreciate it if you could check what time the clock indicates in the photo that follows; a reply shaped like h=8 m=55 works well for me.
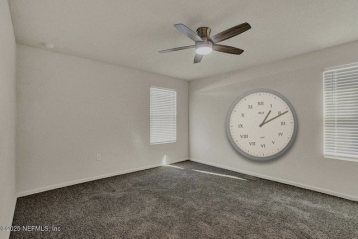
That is h=1 m=11
